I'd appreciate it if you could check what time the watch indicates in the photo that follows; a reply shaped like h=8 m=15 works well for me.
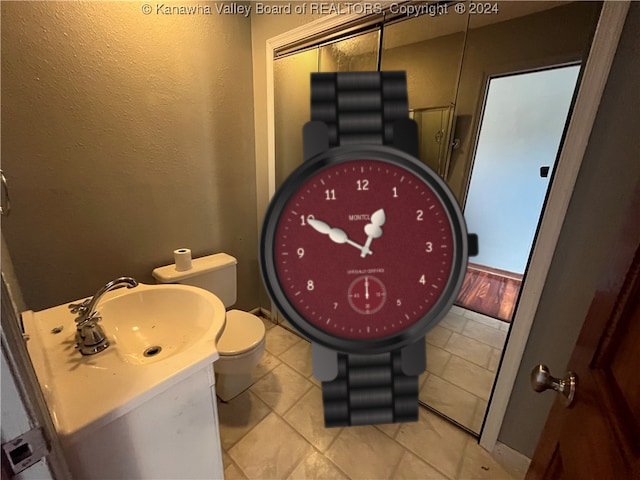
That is h=12 m=50
